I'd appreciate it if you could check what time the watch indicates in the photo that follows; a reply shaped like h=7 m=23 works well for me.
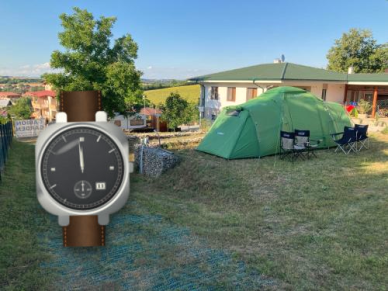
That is h=11 m=59
